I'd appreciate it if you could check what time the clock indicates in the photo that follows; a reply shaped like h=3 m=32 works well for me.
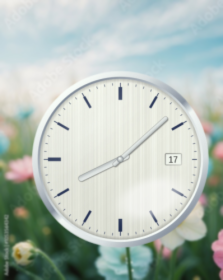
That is h=8 m=8
